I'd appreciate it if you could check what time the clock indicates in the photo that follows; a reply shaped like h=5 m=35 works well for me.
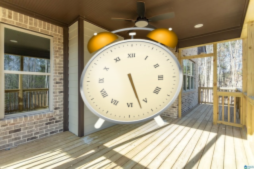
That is h=5 m=27
